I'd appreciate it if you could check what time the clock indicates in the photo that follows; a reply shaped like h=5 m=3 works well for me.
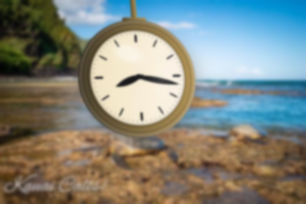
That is h=8 m=17
